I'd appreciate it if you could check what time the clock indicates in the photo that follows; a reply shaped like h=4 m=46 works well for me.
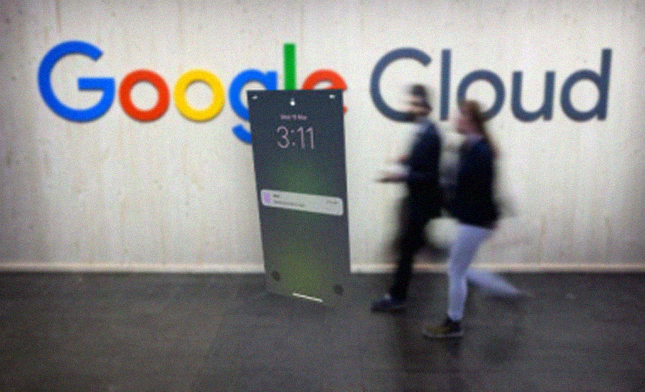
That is h=3 m=11
